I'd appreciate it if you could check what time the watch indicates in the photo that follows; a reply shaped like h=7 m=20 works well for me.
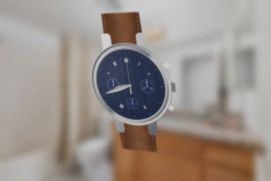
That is h=8 m=42
